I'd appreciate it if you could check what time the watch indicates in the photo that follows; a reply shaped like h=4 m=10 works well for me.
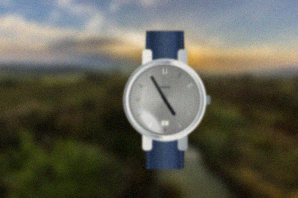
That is h=4 m=55
